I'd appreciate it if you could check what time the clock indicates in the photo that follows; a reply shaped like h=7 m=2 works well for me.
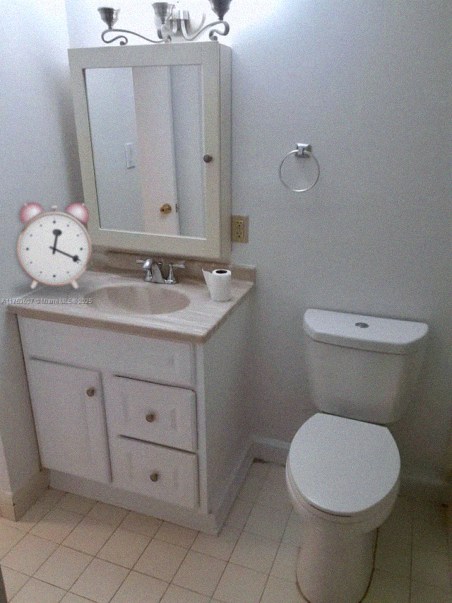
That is h=12 m=19
